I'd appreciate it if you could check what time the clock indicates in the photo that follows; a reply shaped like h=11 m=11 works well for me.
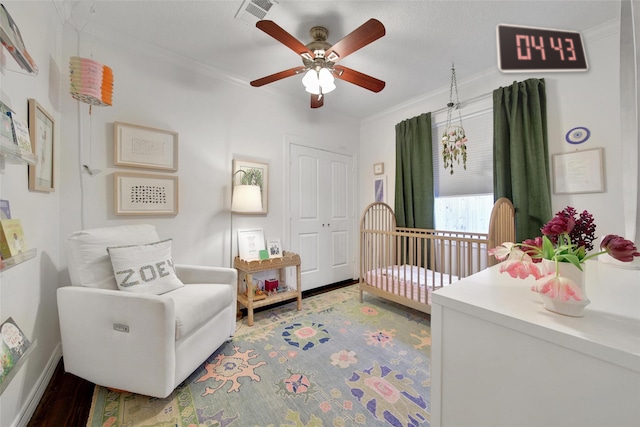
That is h=4 m=43
